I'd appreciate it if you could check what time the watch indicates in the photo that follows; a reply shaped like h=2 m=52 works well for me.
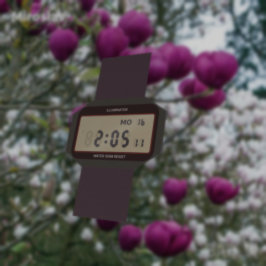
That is h=2 m=5
